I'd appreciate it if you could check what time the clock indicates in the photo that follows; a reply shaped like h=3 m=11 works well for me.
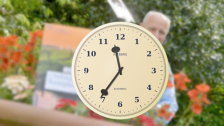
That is h=11 m=36
